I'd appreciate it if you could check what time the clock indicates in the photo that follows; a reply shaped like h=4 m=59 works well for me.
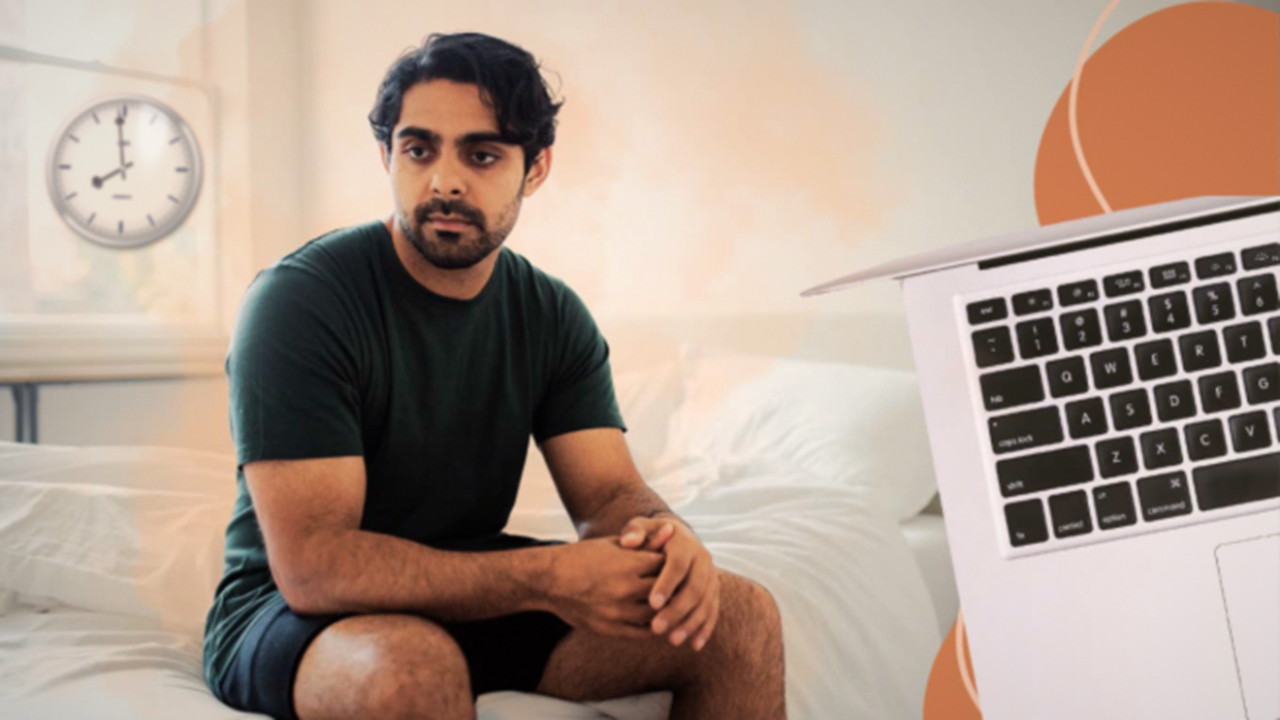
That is h=7 m=59
